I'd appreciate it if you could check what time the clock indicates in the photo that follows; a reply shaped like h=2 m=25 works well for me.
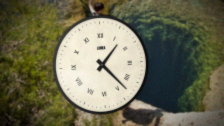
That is h=1 m=23
